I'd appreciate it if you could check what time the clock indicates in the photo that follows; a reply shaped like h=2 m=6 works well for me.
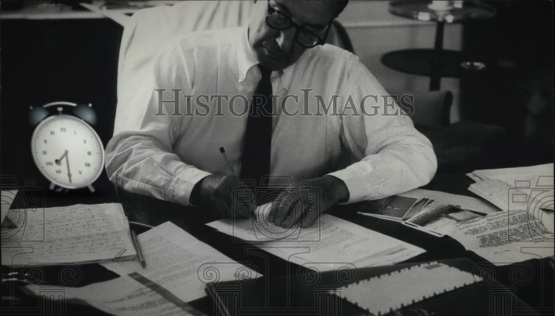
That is h=7 m=30
